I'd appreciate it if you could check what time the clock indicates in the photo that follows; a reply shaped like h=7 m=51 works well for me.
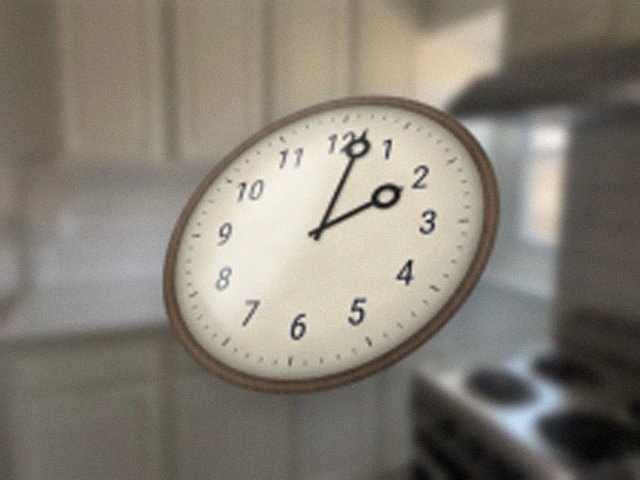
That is h=2 m=2
